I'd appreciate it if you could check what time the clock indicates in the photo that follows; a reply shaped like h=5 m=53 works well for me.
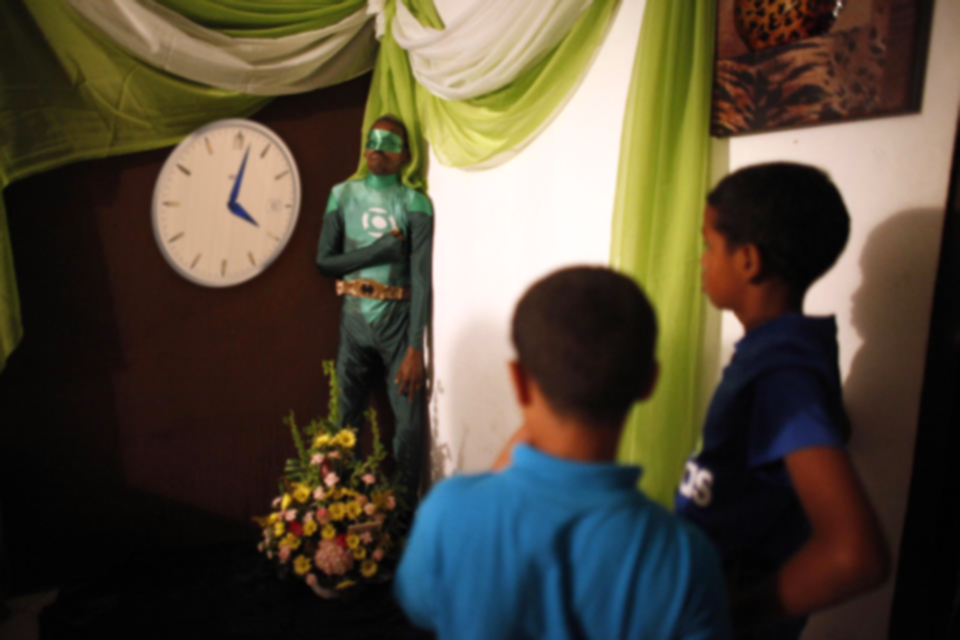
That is h=4 m=2
